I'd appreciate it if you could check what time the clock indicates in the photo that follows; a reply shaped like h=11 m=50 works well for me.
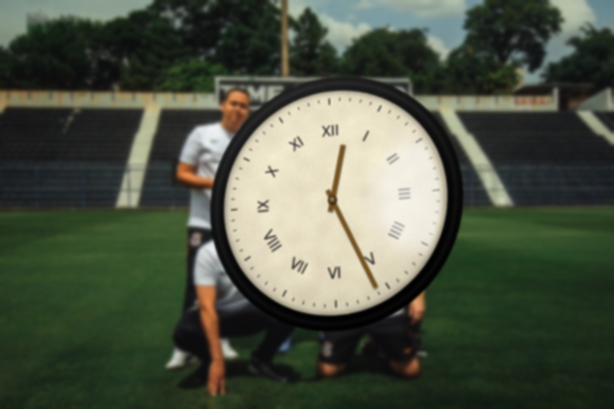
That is h=12 m=26
